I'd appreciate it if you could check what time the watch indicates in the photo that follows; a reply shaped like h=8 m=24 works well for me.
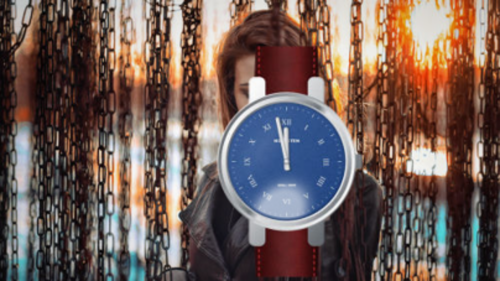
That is h=11 m=58
